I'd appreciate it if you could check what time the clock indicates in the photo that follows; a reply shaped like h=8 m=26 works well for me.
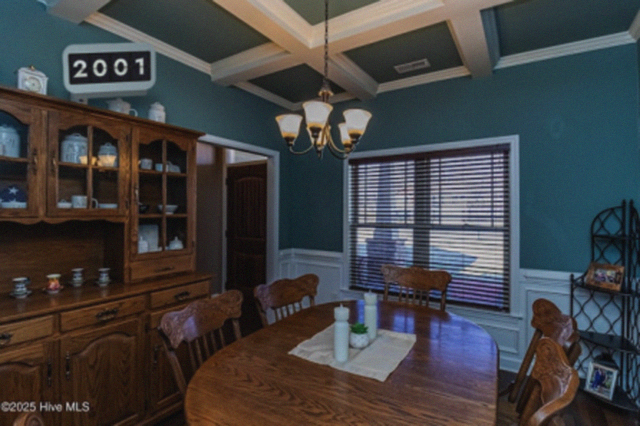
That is h=20 m=1
